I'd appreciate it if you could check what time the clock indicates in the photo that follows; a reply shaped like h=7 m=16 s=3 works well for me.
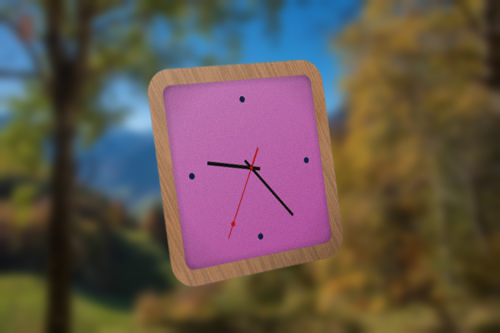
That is h=9 m=23 s=35
